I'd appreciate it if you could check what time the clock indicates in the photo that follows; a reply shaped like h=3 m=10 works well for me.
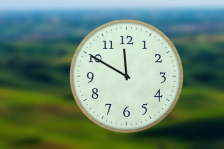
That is h=11 m=50
